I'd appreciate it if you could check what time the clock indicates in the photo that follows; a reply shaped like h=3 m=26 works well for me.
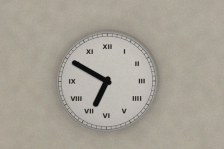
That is h=6 m=50
